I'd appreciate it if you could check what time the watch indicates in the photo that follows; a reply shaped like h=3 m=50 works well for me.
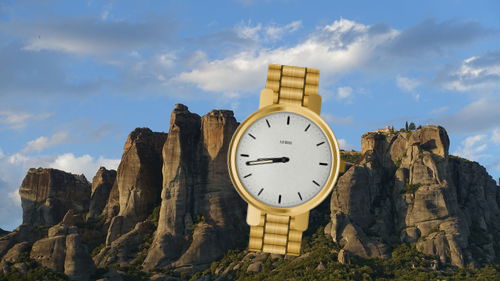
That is h=8 m=43
